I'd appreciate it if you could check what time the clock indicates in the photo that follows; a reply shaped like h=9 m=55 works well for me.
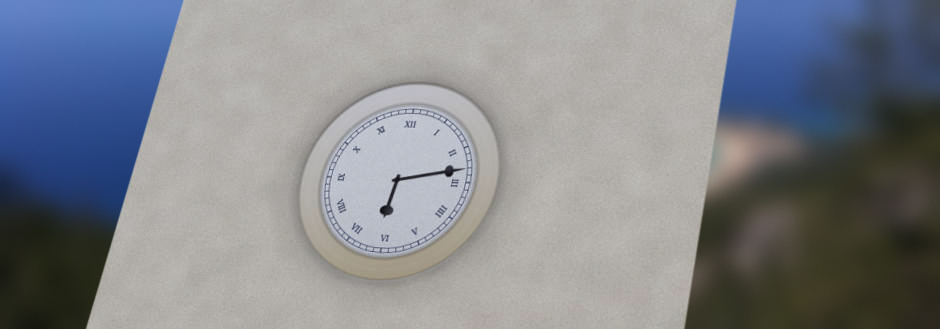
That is h=6 m=13
